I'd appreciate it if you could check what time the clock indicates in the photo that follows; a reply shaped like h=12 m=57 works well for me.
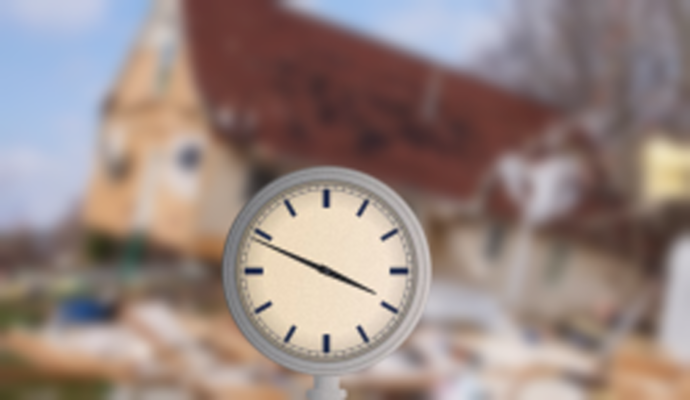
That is h=3 m=49
